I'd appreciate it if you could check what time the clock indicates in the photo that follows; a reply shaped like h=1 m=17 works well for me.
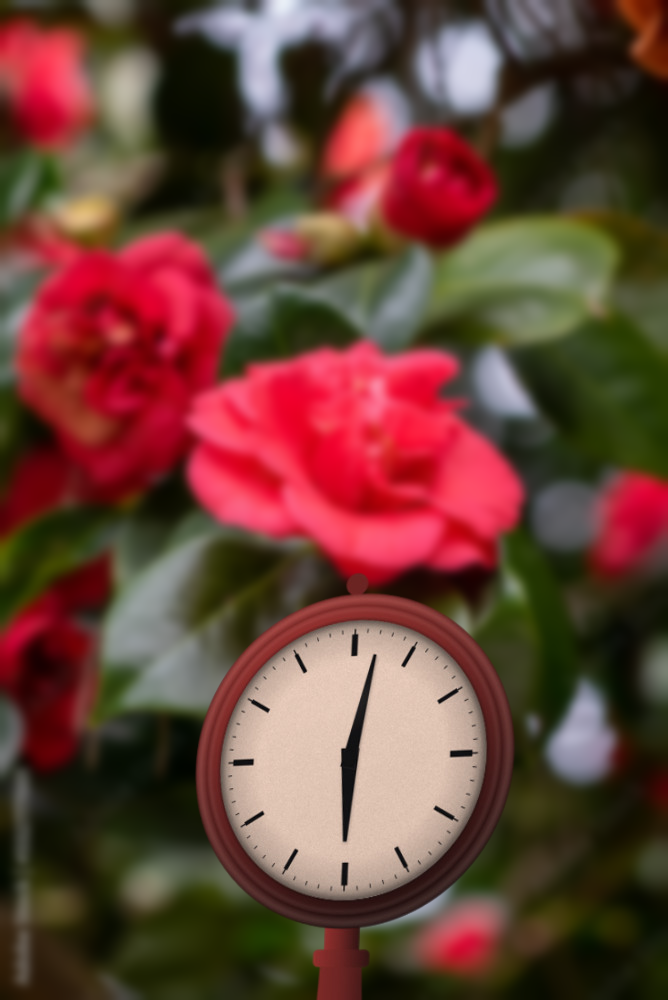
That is h=6 m=2
